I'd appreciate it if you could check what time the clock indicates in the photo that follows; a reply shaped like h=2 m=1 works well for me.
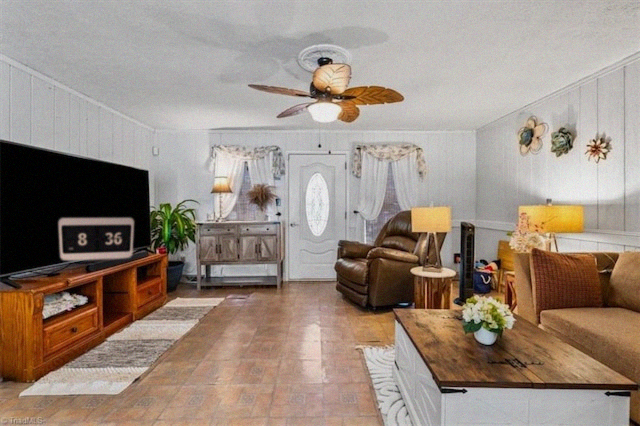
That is h=8 m=36
